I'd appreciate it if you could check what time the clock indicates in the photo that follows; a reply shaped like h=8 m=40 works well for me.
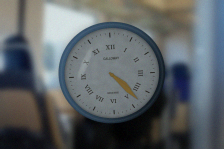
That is h=4 m=23
